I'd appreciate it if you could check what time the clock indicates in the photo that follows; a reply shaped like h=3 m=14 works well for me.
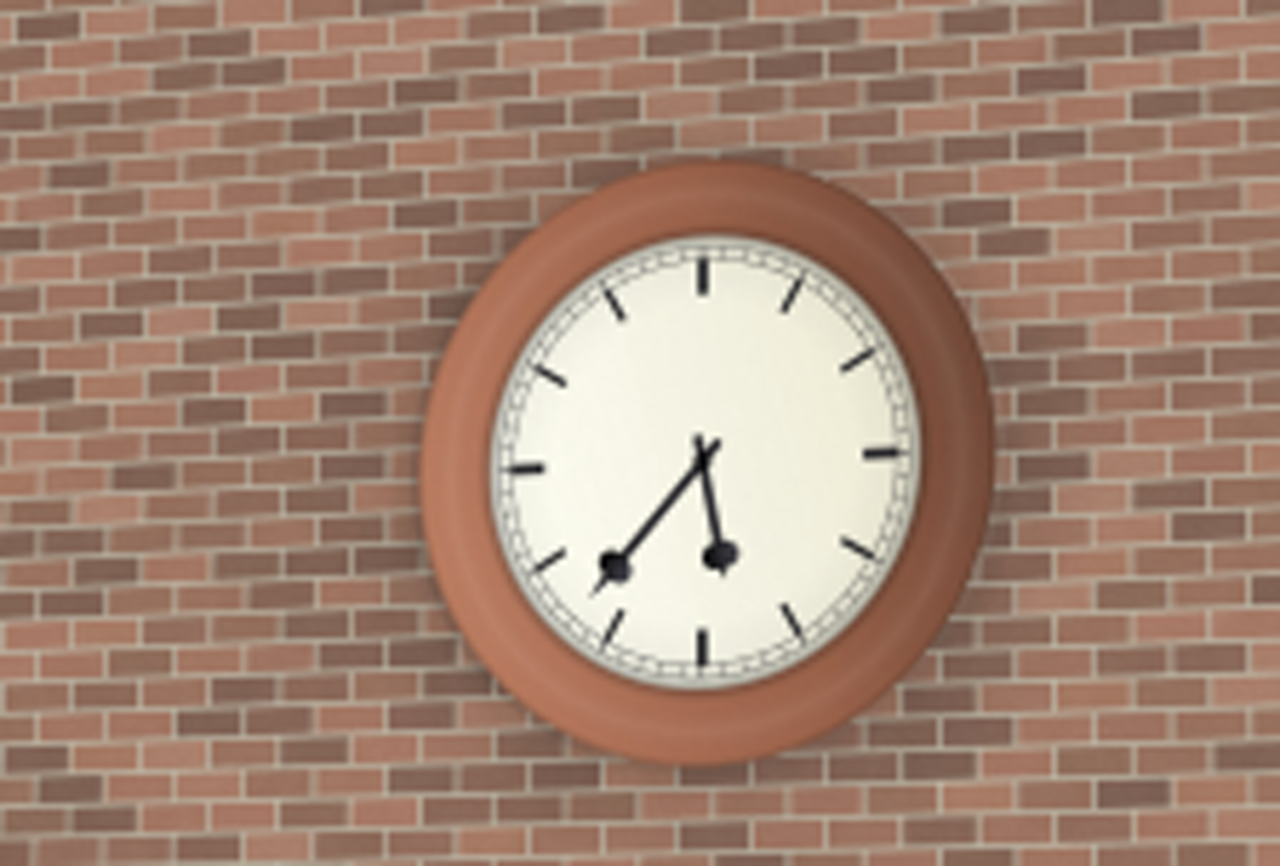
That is h=5 m=37
